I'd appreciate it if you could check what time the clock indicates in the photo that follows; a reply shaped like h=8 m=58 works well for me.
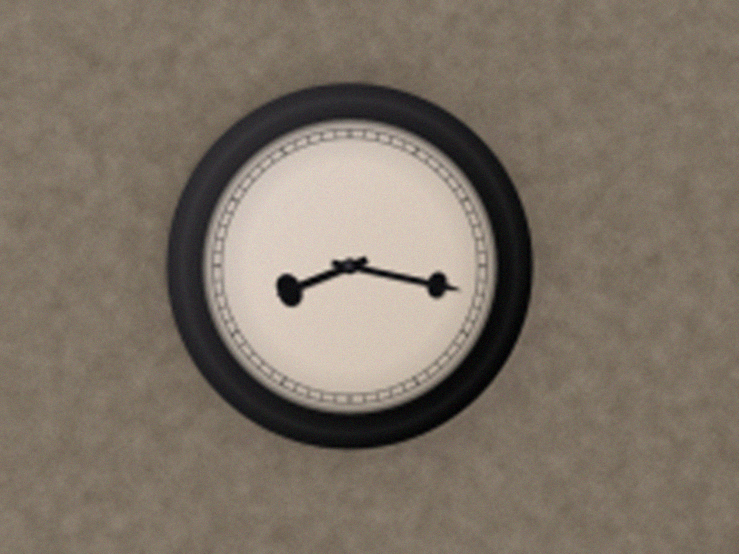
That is h=8 m=17
